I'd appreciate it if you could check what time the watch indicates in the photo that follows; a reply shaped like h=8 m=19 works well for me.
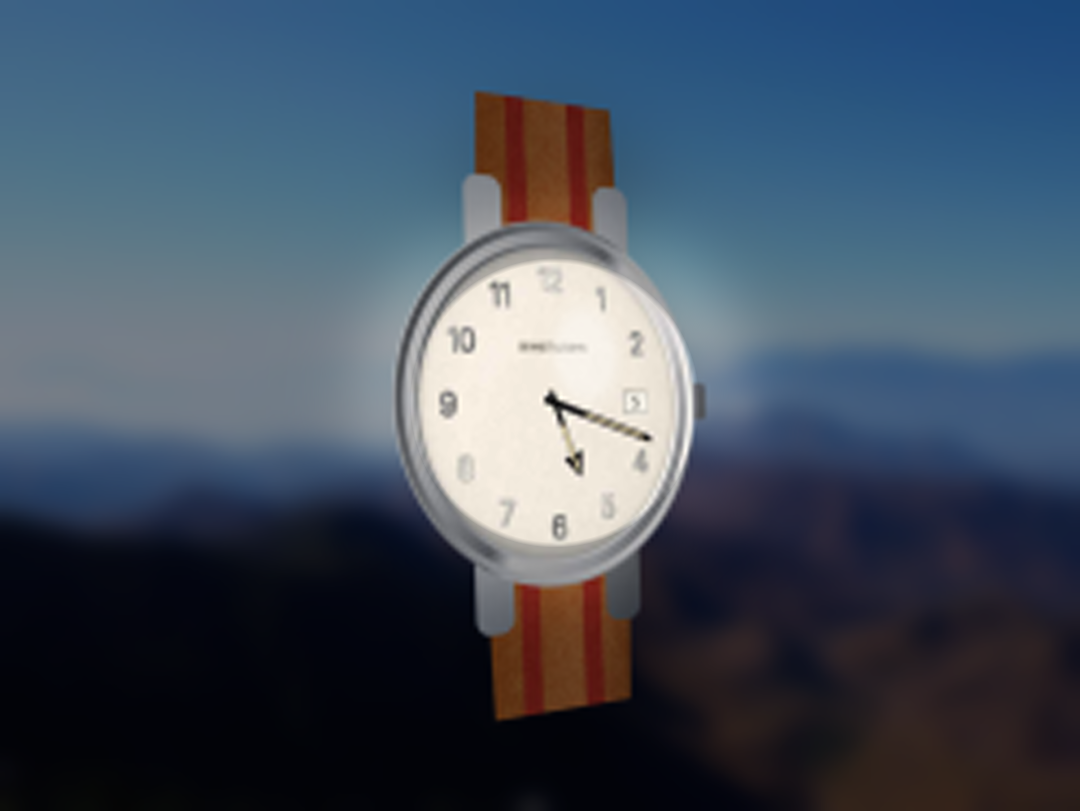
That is h=5 m=18
